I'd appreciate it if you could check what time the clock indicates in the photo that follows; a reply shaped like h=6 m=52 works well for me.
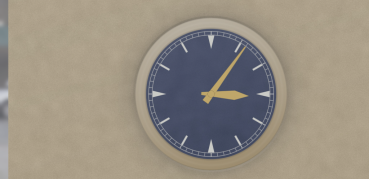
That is h=3 m=6
